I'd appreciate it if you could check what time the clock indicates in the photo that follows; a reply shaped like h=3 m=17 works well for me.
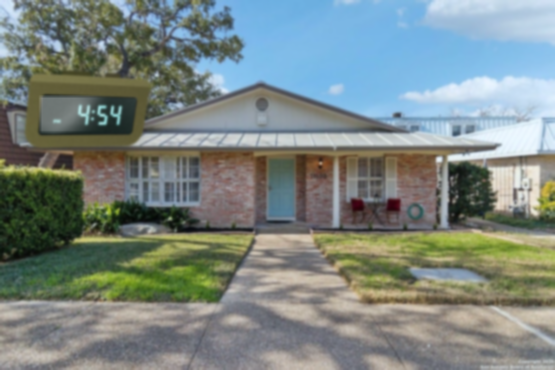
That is h=4 m=54
